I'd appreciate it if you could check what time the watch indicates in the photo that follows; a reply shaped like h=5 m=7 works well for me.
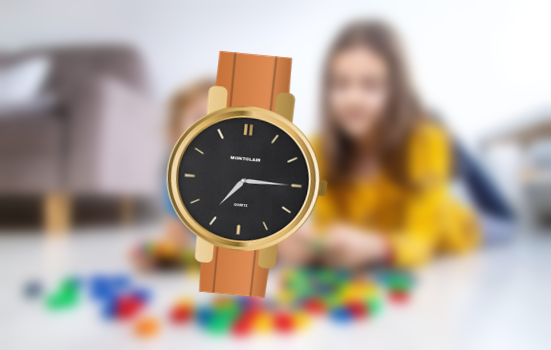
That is h=7 m=15
